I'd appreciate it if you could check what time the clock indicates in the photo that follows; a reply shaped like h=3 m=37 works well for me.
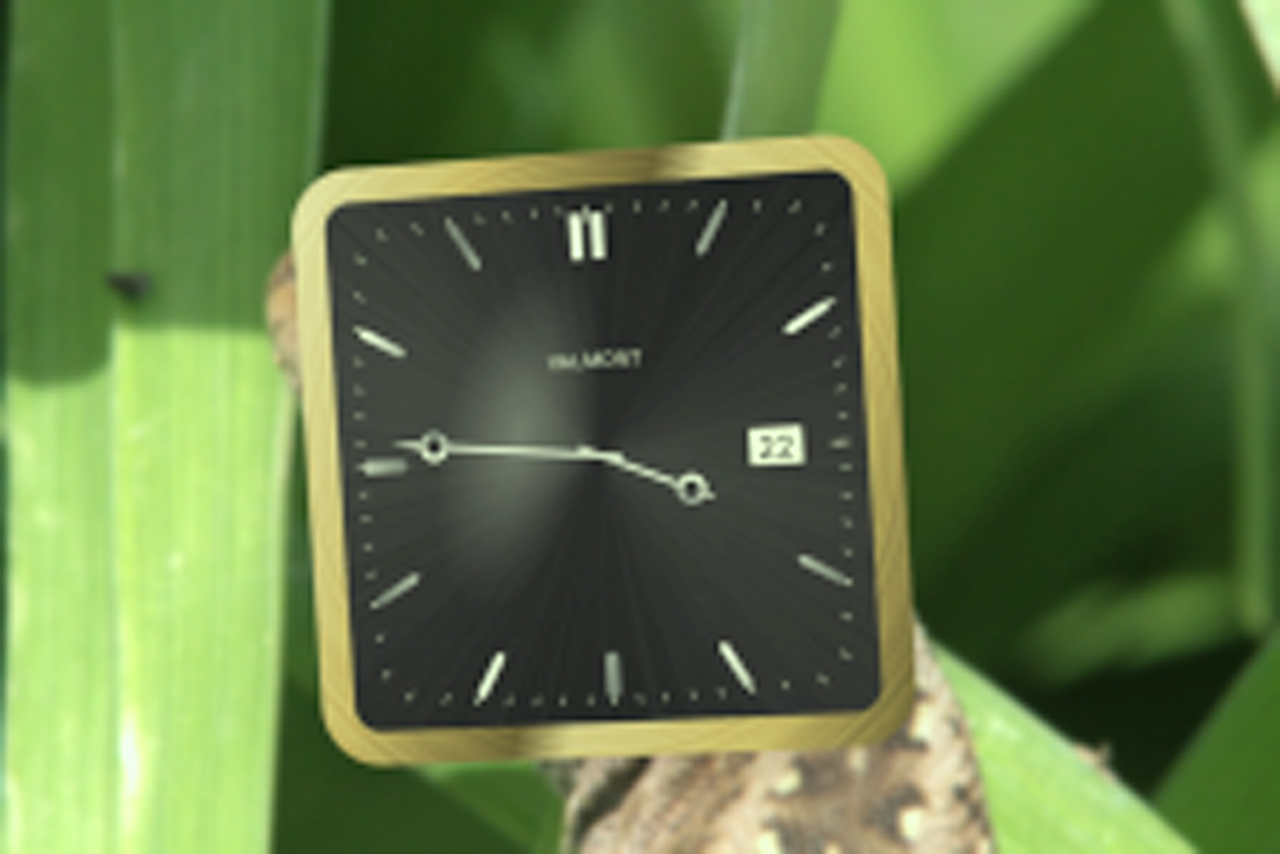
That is h=3 m=46
